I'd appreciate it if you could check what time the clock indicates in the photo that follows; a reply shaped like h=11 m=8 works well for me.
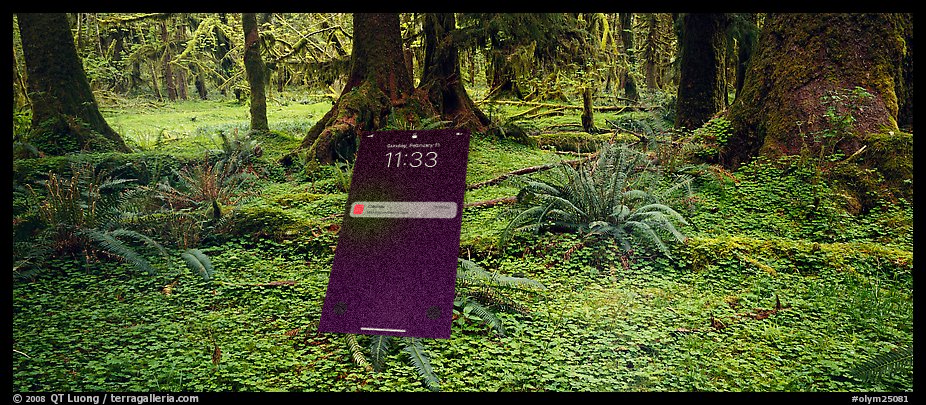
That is h=11 m=33
